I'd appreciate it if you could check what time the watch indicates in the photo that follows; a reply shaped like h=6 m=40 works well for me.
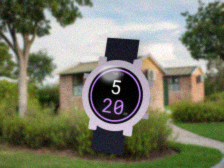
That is h=5 m=20
